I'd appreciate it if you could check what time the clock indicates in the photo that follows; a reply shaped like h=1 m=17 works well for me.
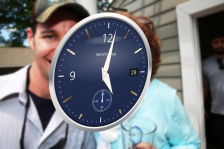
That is h=5 m=2
